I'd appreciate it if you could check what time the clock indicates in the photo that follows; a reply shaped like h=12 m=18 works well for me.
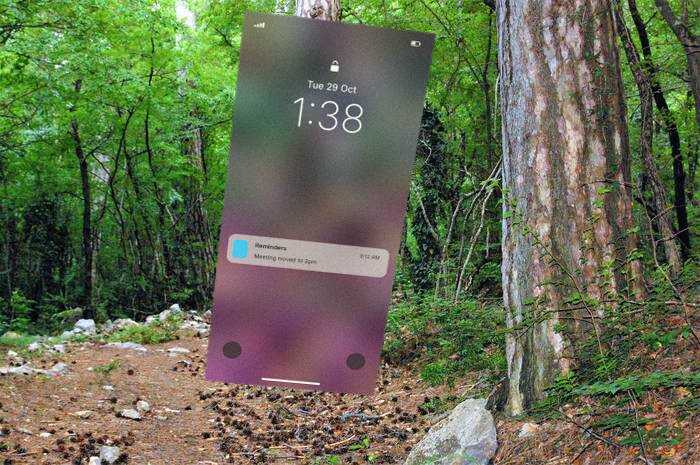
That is h=1 m=38
